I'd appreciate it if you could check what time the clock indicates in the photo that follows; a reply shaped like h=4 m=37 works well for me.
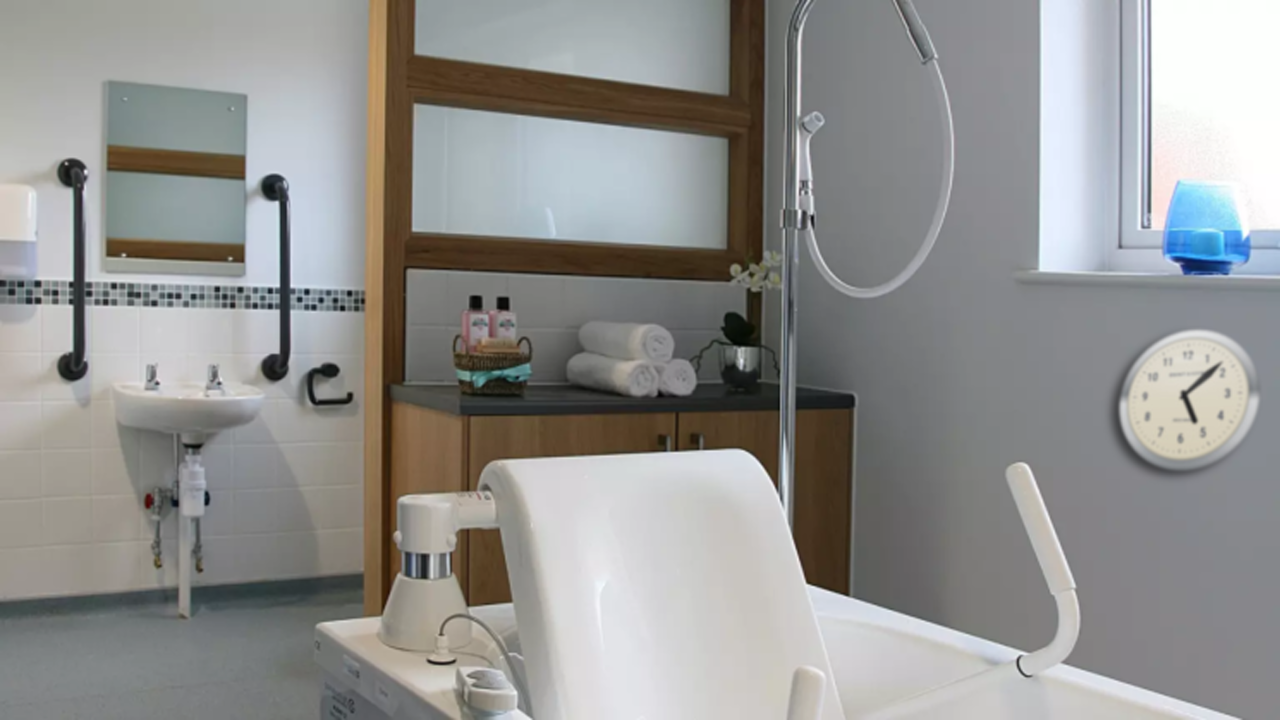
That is h=5 m=8
